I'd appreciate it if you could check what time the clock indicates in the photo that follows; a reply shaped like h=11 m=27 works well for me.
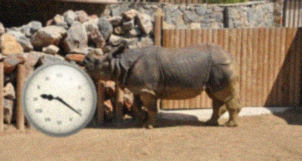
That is h=9 m=21
